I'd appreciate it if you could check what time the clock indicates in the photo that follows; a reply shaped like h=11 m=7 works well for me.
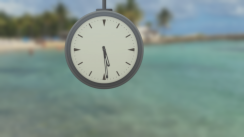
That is h=5 m=29
